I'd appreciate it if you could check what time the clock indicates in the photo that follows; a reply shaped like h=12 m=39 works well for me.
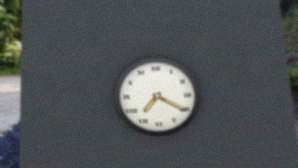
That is h=7 m=20
